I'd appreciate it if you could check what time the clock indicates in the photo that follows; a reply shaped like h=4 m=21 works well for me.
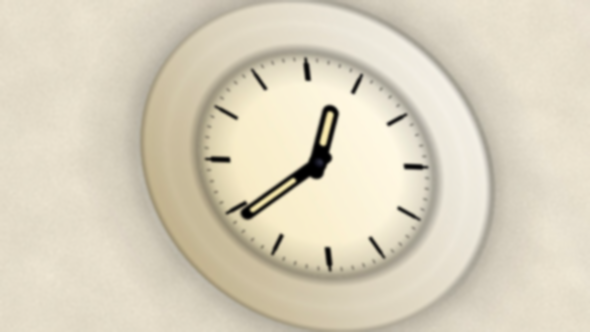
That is h=12 m=39
